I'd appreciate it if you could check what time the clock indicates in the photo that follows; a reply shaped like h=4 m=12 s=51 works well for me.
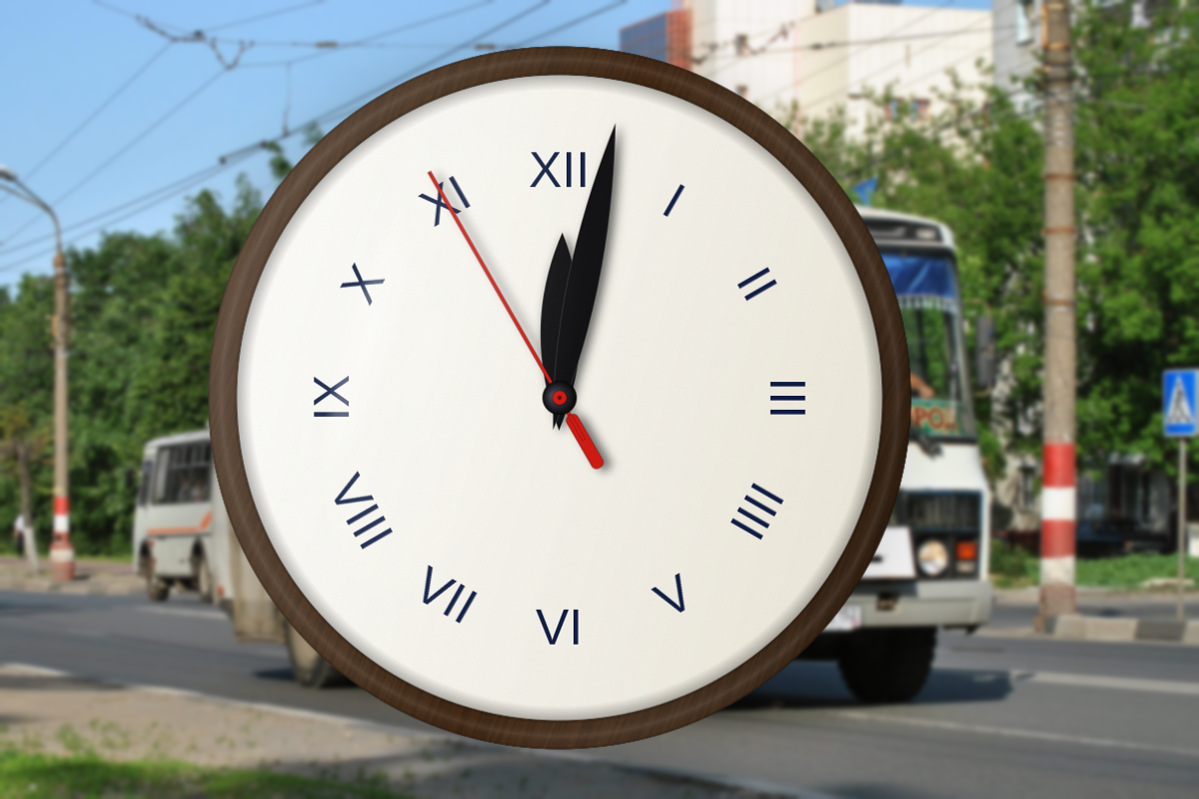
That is h=12 m=1 s=55
